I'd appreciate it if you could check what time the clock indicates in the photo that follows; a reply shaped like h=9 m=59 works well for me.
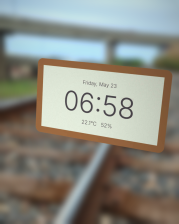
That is h=6 m=58
